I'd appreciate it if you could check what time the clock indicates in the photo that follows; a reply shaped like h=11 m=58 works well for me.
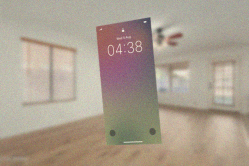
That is h=4 m=38
